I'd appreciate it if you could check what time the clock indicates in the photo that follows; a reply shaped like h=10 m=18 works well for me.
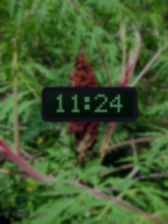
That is h=11 m=24
